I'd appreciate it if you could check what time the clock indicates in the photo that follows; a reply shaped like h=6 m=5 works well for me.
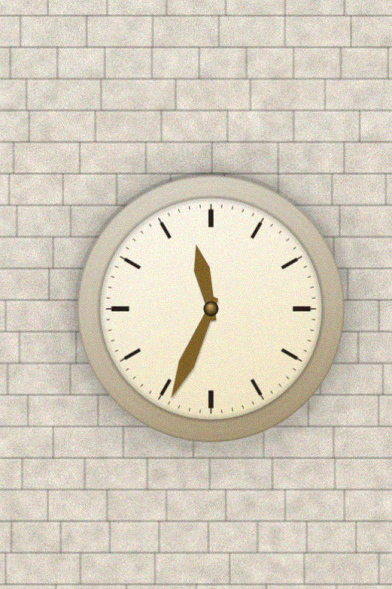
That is h=11 m=34
